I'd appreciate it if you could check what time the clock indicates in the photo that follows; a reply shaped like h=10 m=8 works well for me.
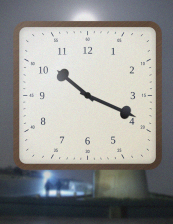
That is h=10 m=19
